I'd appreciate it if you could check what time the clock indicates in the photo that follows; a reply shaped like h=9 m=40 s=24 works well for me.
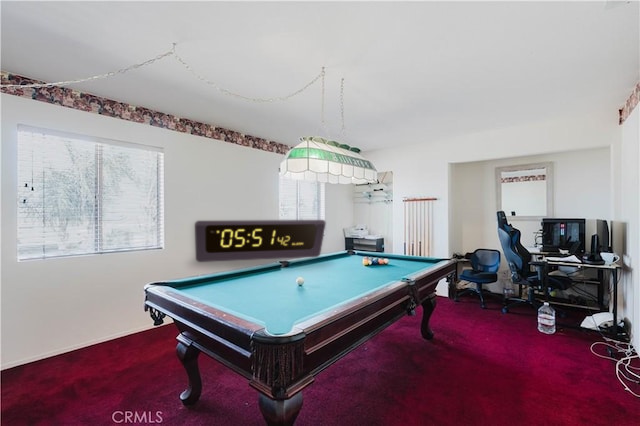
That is h=5 m=51 s=42
